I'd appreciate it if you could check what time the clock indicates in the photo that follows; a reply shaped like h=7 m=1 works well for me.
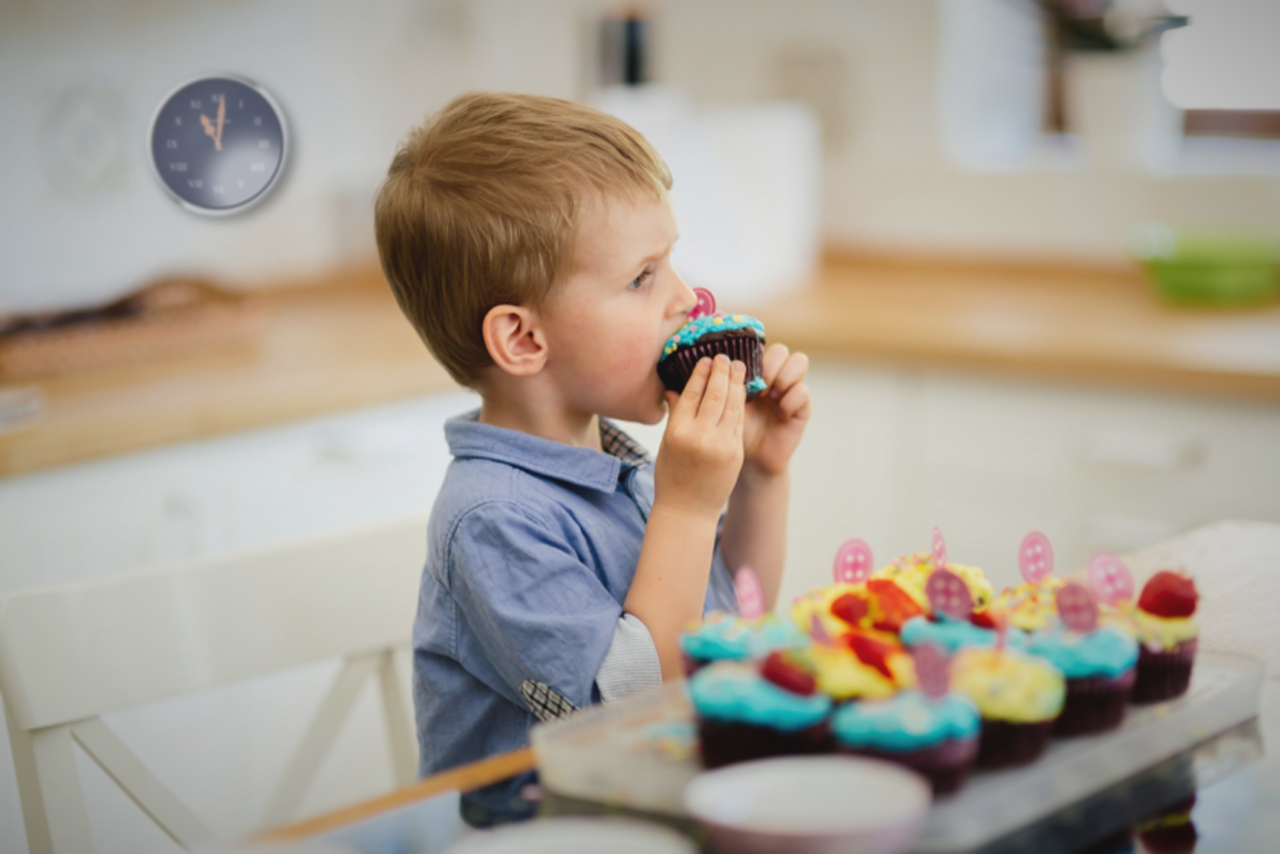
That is h=11 m=1
